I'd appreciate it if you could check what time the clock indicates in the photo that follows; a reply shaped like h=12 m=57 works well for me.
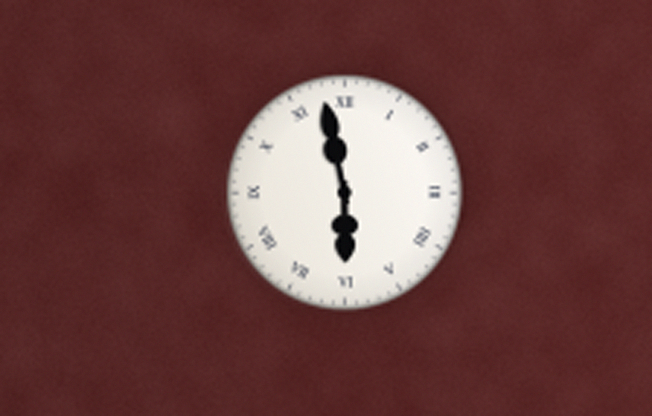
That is h=5 m=58
